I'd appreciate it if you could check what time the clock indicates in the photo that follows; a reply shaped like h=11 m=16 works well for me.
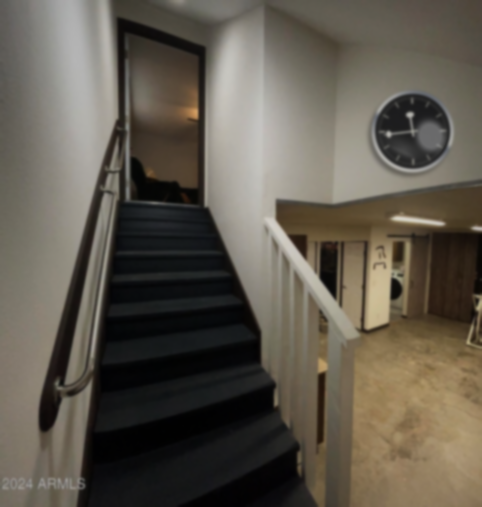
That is h=11 m=44
